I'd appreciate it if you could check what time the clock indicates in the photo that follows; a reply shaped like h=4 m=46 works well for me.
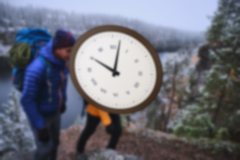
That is h=10 m=2
